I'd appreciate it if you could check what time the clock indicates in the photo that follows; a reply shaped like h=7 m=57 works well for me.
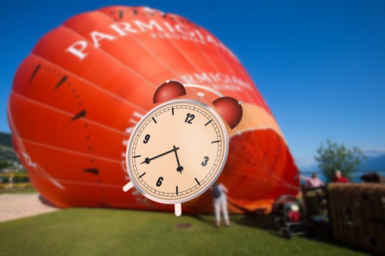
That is h=4 m=38
